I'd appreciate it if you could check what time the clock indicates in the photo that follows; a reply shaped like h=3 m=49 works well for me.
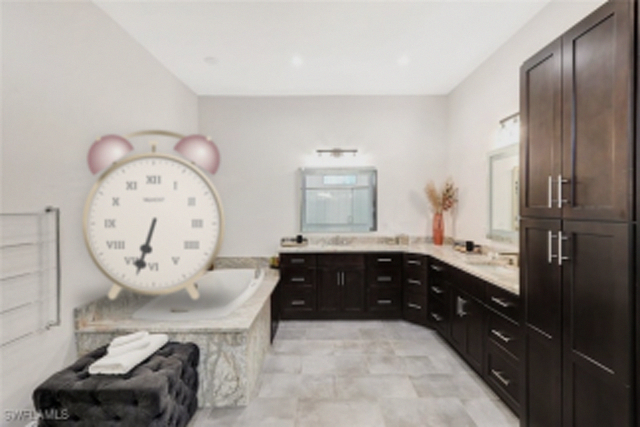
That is h=6 m=33
